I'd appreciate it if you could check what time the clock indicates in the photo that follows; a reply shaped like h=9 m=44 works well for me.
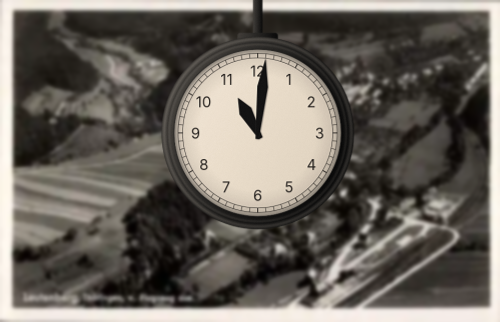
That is h=11 m=1
